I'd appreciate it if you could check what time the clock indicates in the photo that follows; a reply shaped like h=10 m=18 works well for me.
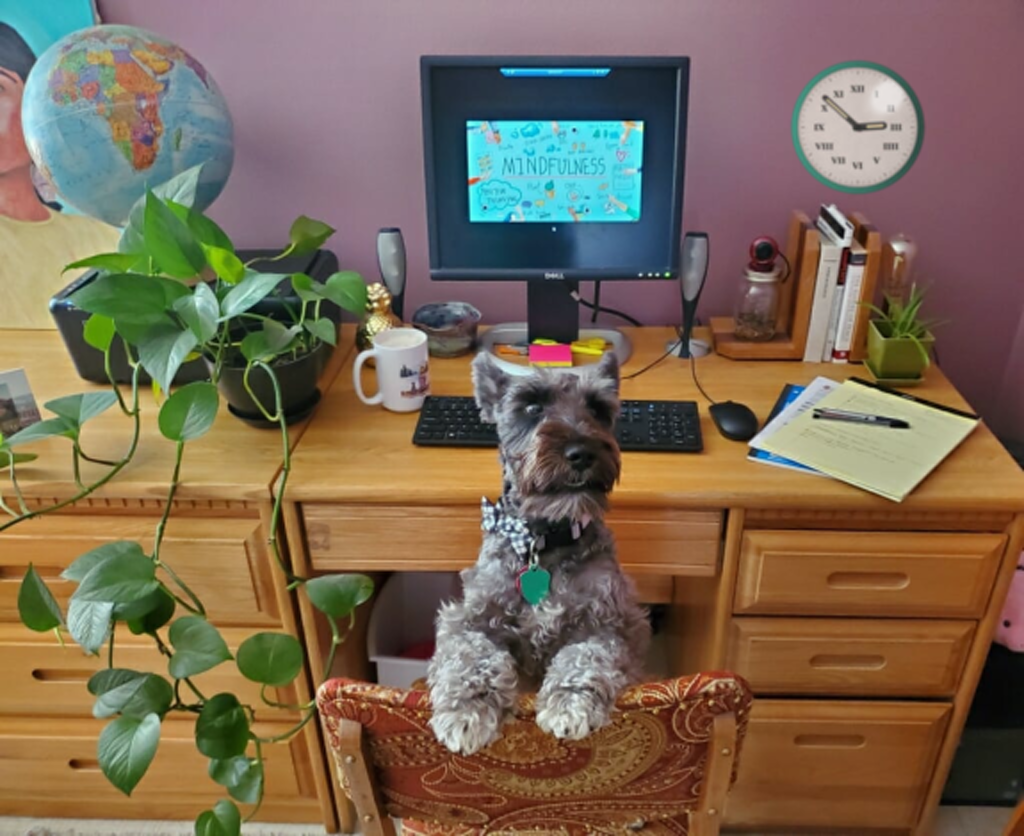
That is h=2 m=52
